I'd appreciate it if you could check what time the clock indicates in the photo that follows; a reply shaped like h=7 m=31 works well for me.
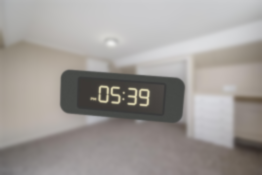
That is h=5 m=39
